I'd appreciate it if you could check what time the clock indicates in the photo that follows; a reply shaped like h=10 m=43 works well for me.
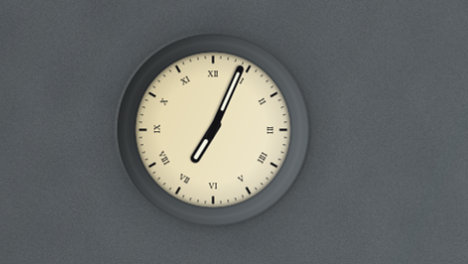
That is h=7 m=4
